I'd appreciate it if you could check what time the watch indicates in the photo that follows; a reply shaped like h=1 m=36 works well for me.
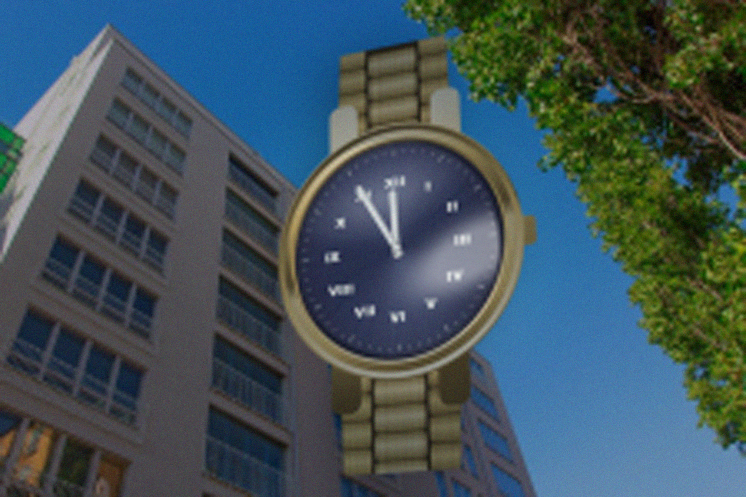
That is h=11 m=55
